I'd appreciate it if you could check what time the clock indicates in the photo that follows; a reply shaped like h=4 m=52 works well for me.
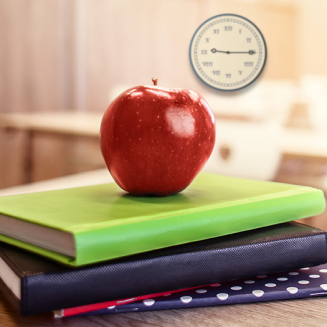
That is h=9 m=15
